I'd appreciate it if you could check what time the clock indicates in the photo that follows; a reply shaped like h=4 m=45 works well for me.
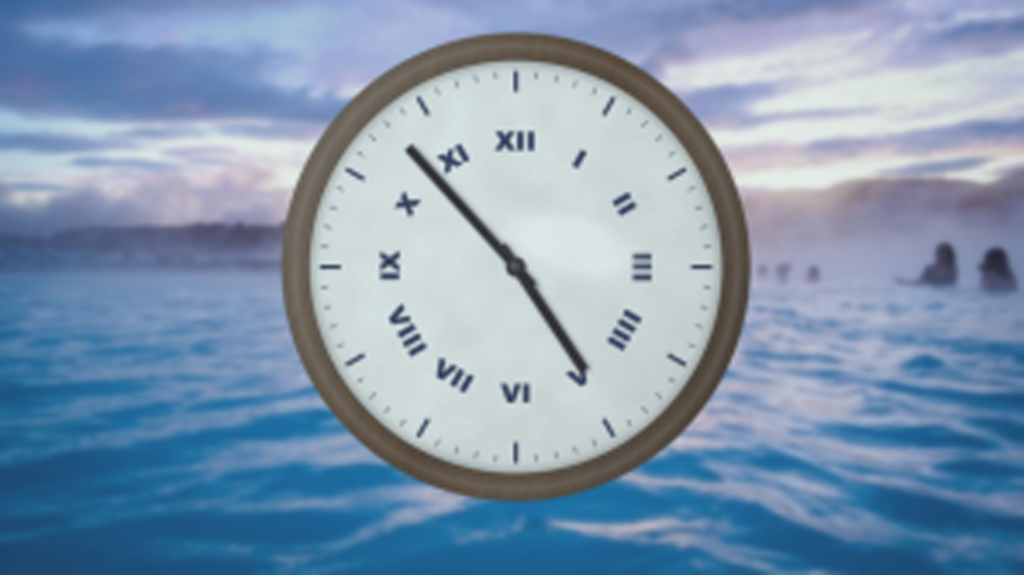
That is h=4 m=53
